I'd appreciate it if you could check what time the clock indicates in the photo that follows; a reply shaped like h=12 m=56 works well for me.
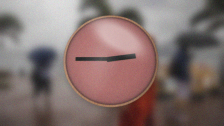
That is h=2 m=45
